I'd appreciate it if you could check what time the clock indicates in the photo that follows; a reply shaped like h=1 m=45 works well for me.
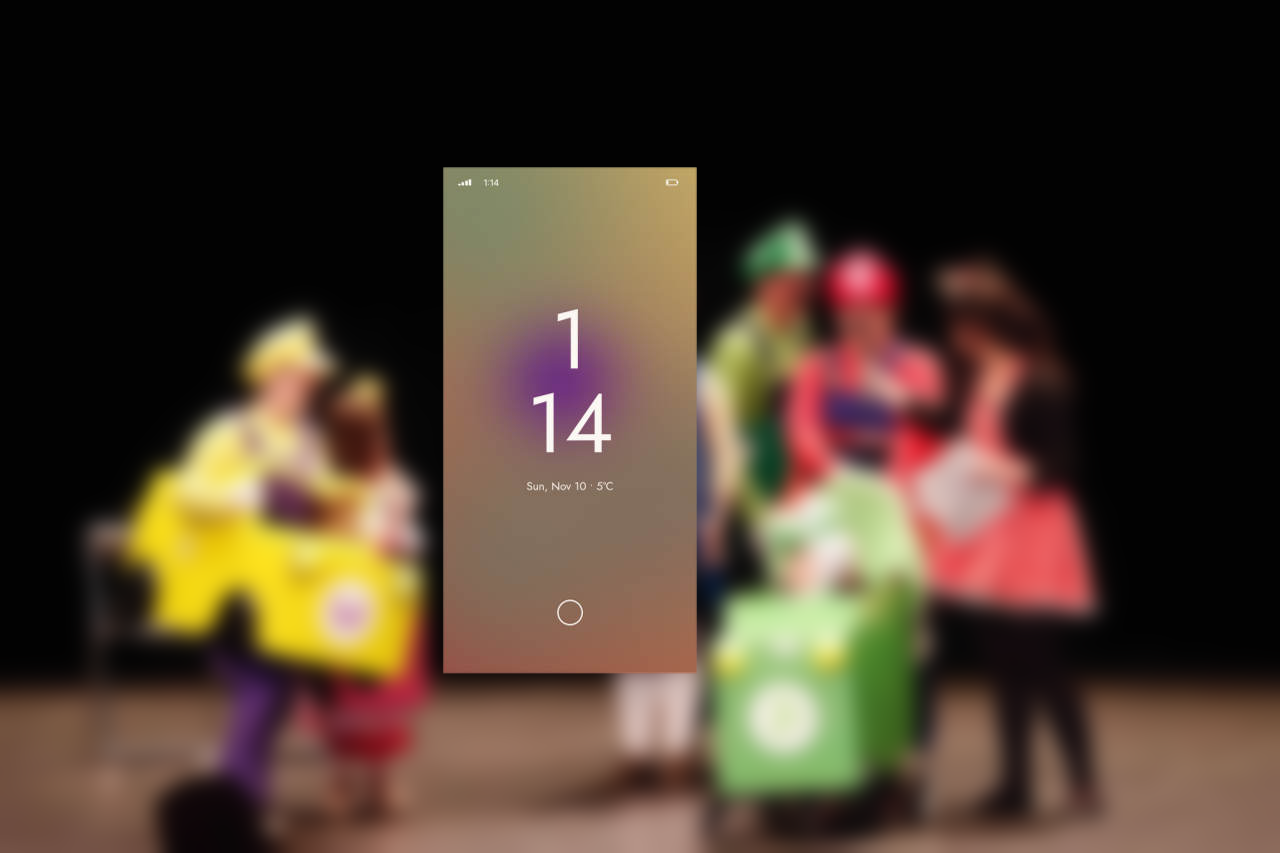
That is h=1 m=14
